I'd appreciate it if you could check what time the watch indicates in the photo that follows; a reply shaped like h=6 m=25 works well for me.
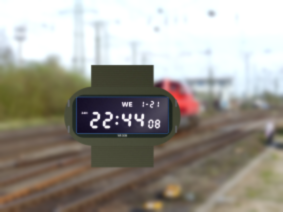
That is h=22 m=44
